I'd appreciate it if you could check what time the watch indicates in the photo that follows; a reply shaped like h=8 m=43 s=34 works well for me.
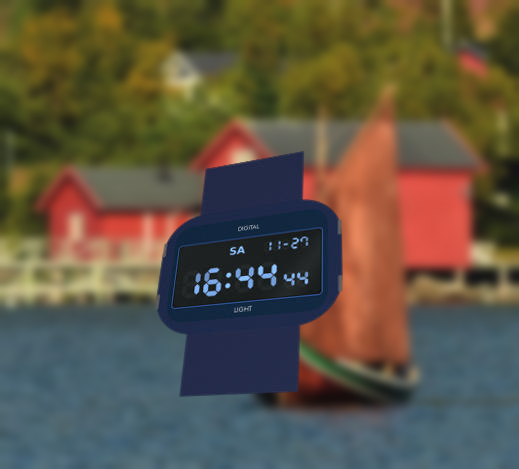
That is h=16 m=44 s=44
